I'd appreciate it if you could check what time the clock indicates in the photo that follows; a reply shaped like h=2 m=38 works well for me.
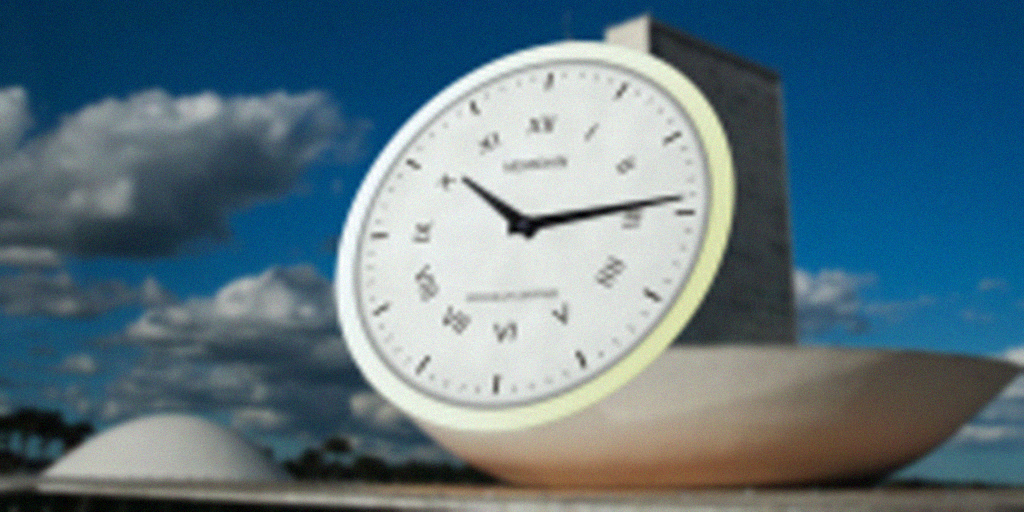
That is h=10 m=14
